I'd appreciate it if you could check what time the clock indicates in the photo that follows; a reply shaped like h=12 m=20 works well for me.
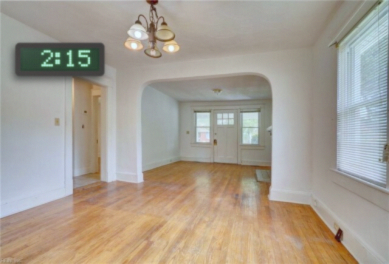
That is h=2 m=15
